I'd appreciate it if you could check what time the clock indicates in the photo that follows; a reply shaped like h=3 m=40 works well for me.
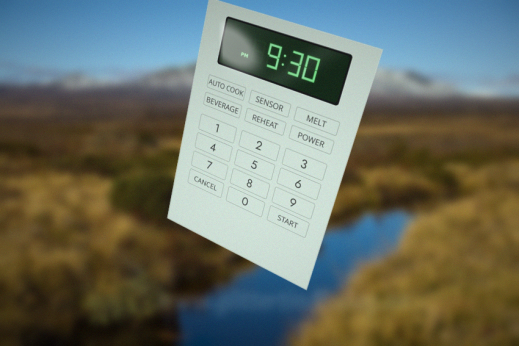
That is h=9 m=30
